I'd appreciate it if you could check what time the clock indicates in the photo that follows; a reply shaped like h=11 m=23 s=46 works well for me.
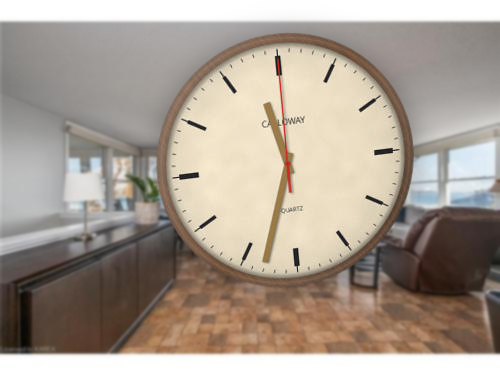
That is h=11 m=33 s=0
